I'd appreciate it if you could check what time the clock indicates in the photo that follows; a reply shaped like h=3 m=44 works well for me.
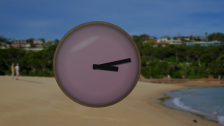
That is h=3 m=13
